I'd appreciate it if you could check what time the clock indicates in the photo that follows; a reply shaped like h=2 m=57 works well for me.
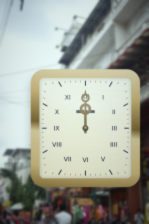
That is h=12 m=0
